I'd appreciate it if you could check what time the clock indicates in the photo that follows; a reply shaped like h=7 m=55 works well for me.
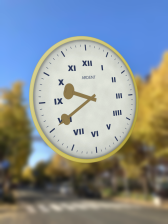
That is h=9 m=40
